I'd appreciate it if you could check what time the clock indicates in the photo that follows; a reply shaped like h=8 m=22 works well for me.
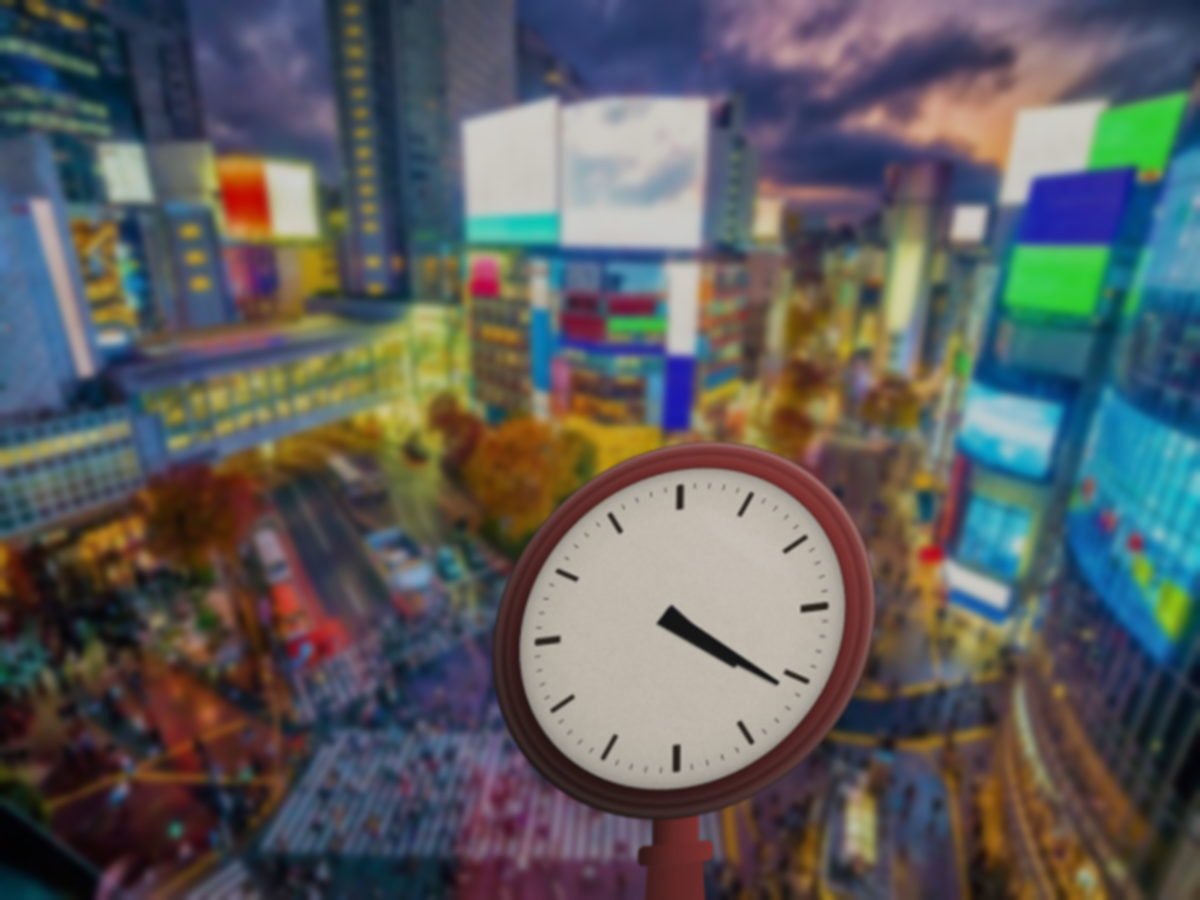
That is h=4 m=21
